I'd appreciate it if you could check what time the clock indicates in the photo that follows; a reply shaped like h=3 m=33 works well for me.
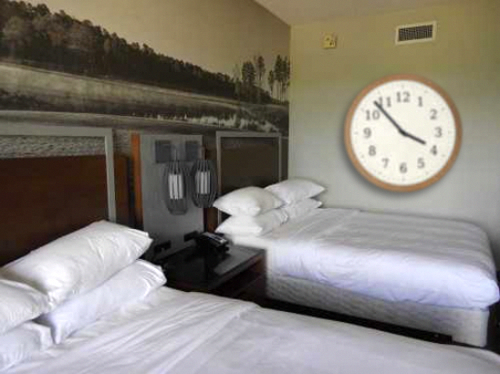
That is h=3 m=53
